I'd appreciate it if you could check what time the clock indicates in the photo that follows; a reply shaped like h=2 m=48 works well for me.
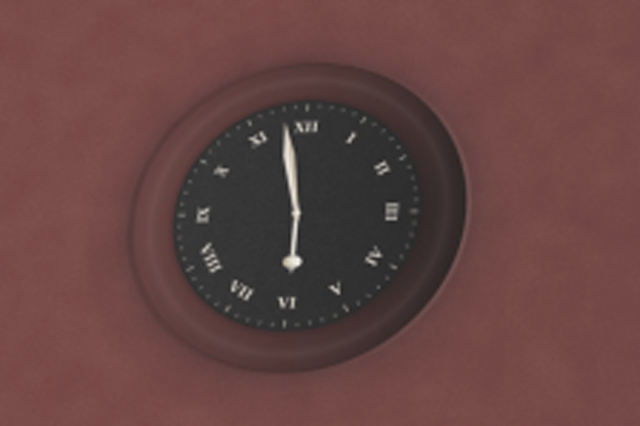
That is h=5 m=58
